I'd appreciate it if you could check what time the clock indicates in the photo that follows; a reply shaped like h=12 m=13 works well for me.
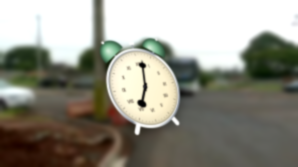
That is h=7 m=2
